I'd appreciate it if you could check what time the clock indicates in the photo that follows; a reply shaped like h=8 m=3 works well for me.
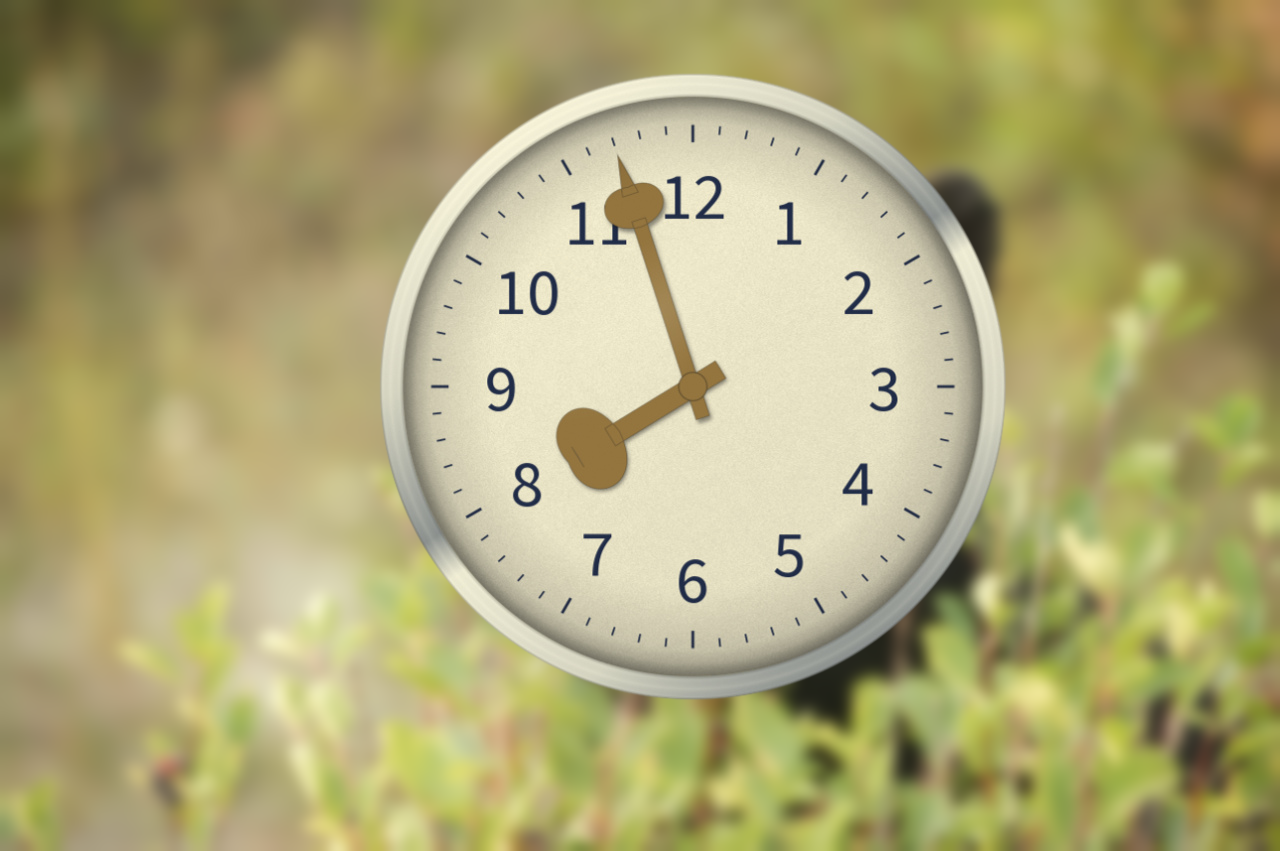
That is h=7 m=57
